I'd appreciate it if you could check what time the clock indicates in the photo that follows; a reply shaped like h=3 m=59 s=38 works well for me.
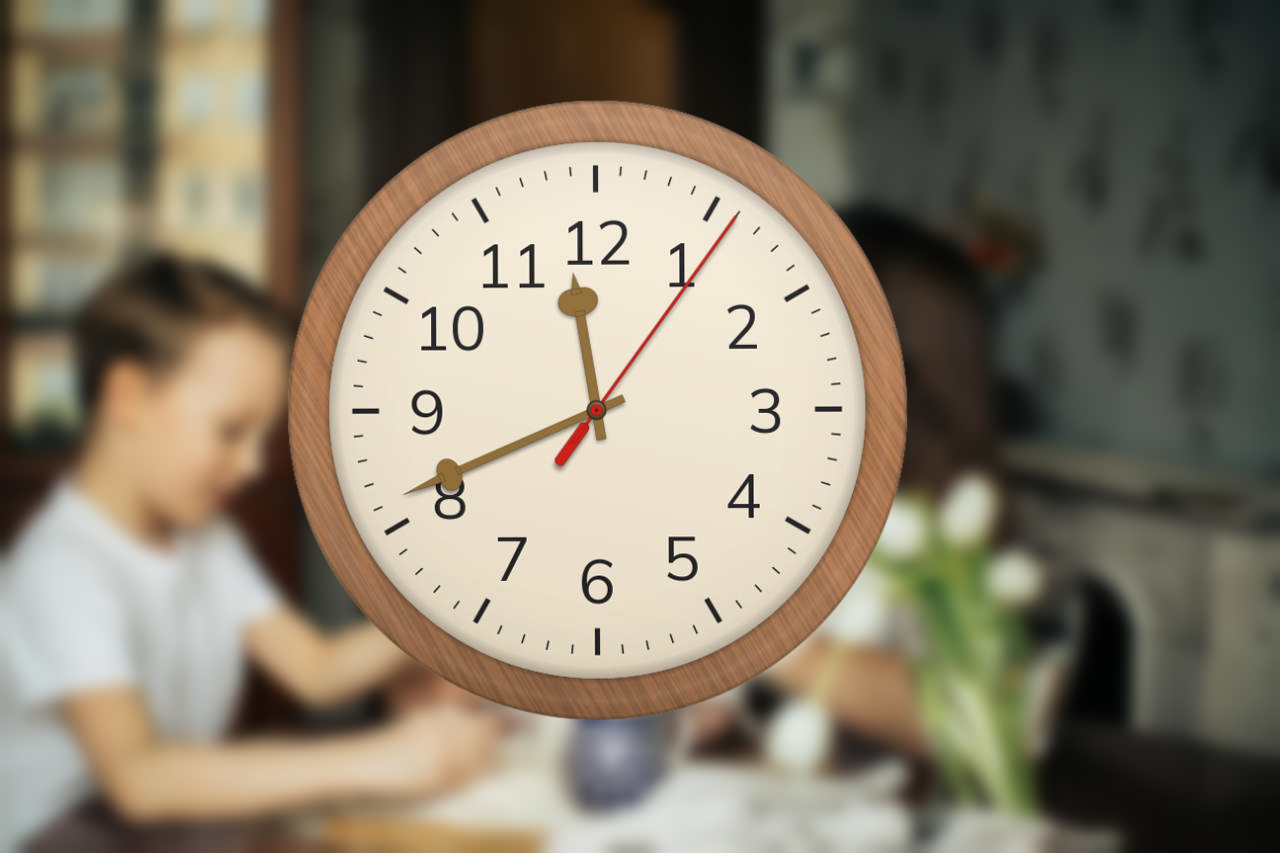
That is h=11 m=41 s=6
